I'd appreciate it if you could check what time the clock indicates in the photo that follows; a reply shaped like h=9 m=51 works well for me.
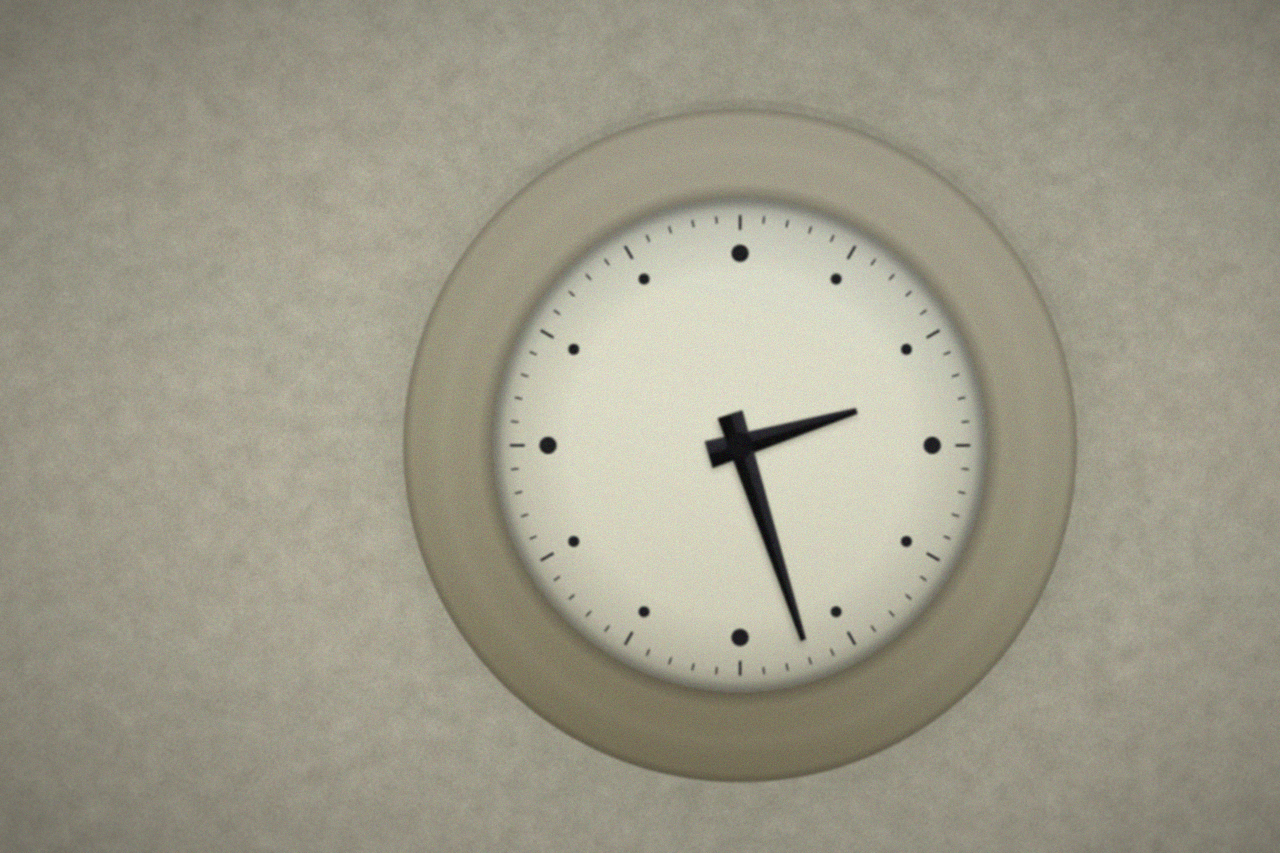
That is h=2 m=27
